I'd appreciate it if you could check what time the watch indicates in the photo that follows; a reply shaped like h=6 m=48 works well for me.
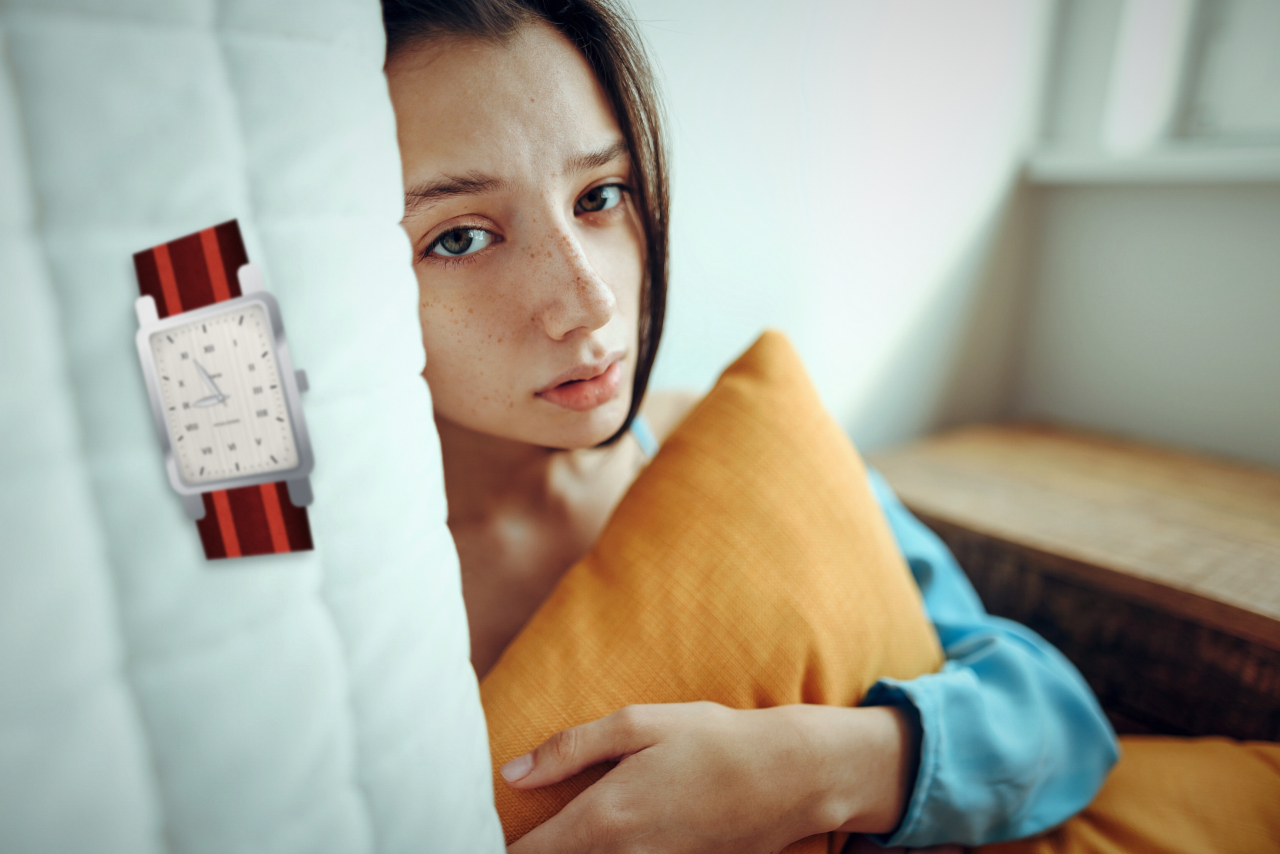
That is h=8 m=56
